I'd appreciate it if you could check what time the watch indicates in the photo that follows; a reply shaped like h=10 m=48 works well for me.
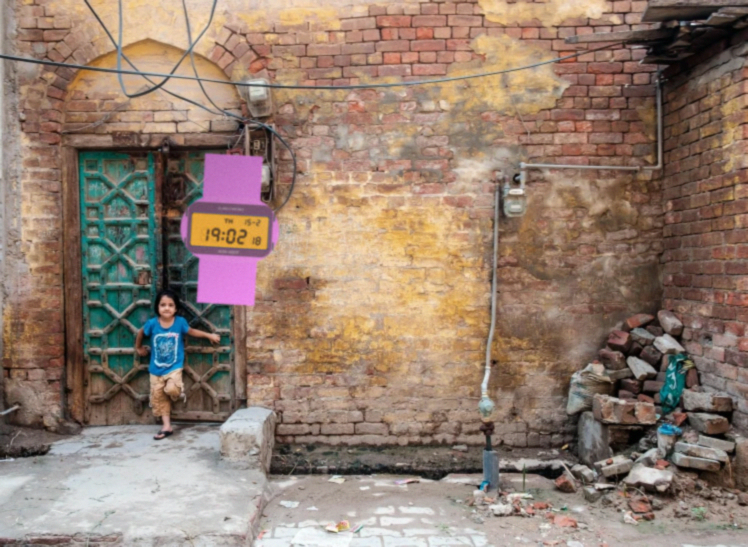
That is h=19 m=2
